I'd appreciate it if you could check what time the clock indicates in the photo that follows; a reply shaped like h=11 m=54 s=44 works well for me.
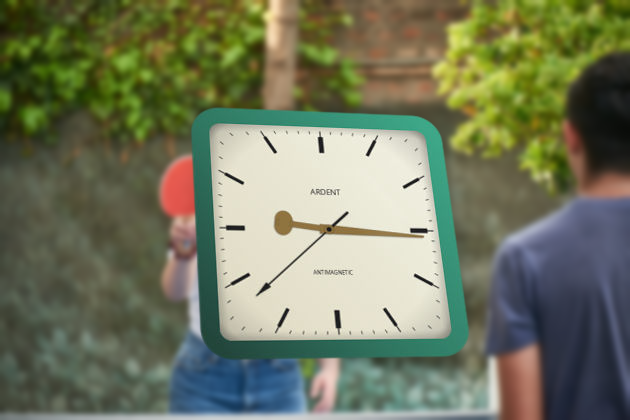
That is h=9 m=15 s=38
